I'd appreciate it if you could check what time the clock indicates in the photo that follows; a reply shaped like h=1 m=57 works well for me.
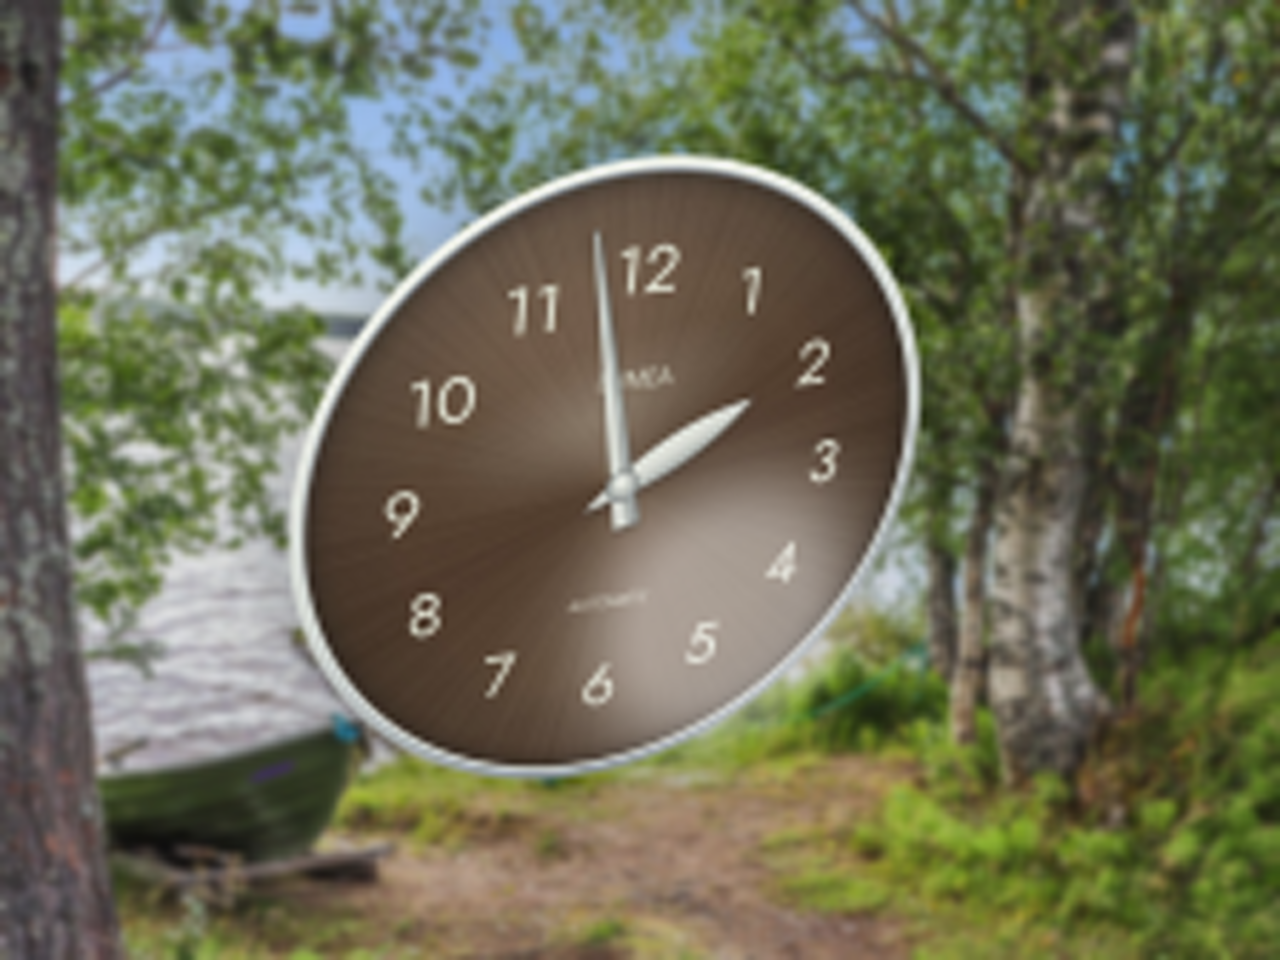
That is h=1 m=58
